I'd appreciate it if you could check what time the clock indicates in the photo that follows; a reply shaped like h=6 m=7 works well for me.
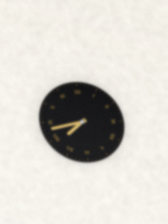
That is h=7 m=43
